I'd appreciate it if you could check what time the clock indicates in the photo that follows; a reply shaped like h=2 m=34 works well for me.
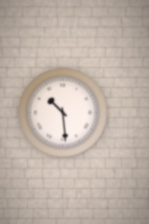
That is h=10 m=29
